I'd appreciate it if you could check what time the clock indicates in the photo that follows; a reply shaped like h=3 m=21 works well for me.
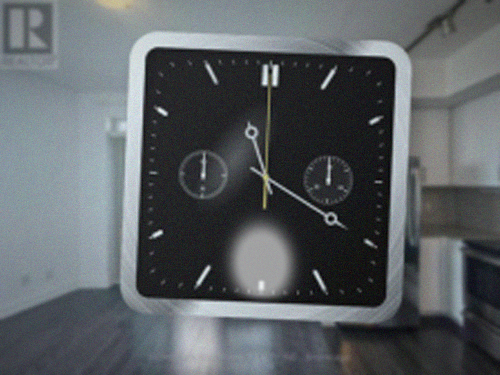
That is h=11 m=20
